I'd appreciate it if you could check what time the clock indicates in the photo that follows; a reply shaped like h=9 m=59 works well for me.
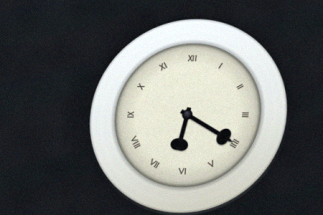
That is h=6 m=20
